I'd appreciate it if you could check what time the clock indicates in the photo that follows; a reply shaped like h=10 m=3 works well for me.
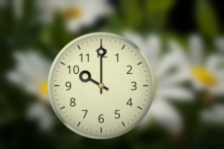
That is h=10 m=0
